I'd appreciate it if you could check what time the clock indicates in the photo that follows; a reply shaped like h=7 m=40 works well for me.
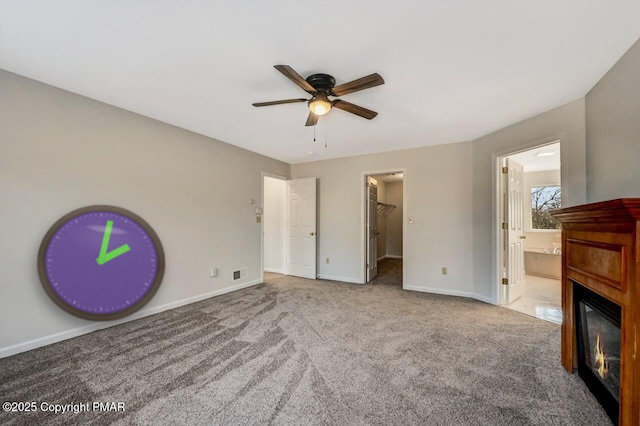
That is h=2 m=2
